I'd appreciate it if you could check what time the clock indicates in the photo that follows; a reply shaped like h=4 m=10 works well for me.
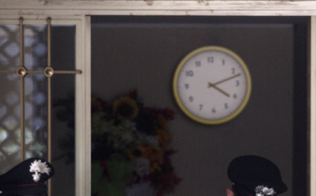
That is h=4 m=12
